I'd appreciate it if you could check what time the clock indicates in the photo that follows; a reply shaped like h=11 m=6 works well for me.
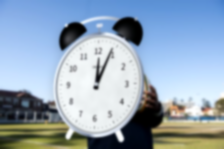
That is h=12 m=4
